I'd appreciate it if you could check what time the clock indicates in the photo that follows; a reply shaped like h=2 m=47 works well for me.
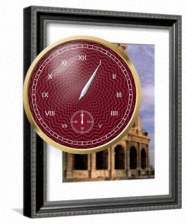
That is h=1 m=5
